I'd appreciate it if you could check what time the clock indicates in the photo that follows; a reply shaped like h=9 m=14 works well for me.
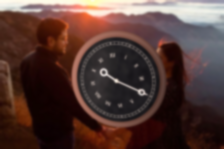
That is h=10 m=20
